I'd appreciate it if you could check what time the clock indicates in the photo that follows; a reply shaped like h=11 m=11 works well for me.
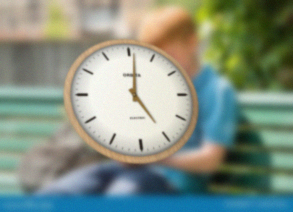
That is h=5 m=1
